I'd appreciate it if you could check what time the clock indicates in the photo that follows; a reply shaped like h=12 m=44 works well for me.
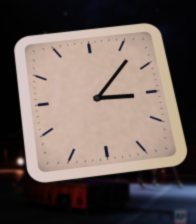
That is h=3 m=7
